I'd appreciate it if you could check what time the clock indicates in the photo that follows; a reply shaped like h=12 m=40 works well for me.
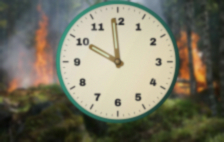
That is h=9 m=59
